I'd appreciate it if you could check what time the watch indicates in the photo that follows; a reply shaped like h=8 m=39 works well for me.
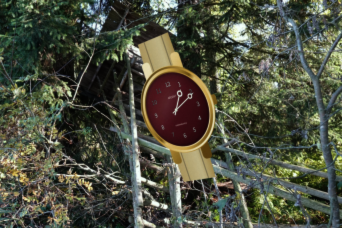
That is h=1 m=11
